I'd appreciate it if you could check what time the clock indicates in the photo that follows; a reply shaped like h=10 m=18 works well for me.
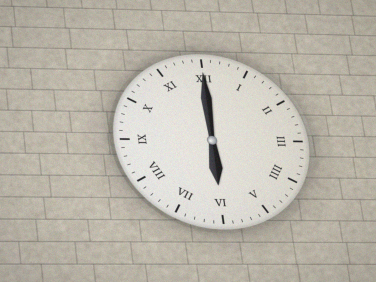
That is h=6 m=0
